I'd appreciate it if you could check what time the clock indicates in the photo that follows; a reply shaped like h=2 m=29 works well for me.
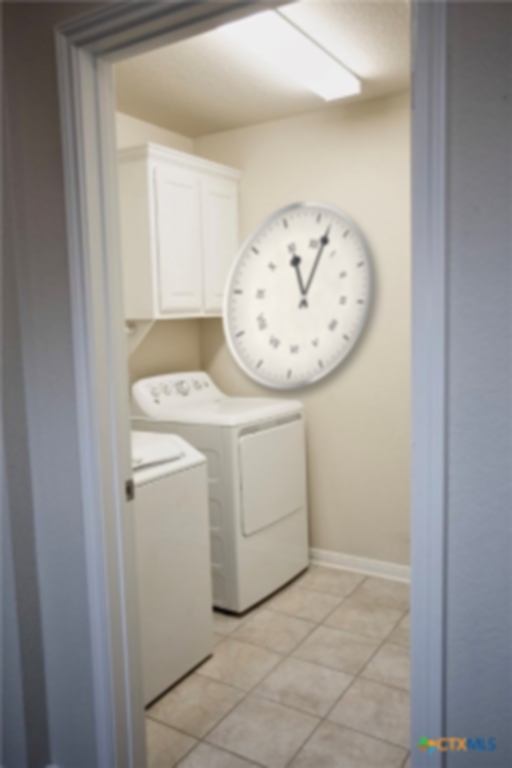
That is h=11 m=2
